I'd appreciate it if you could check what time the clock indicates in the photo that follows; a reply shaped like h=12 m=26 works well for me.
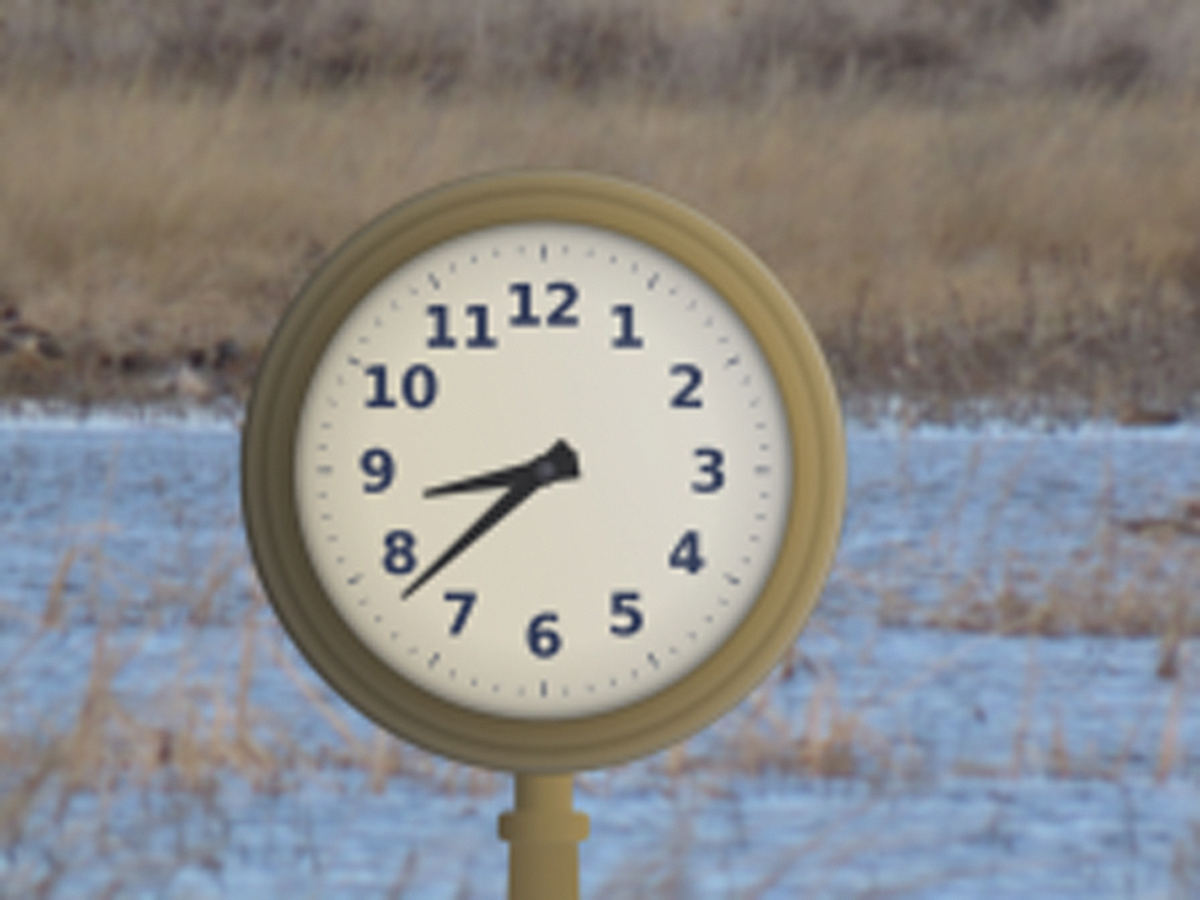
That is h=8 m=38
